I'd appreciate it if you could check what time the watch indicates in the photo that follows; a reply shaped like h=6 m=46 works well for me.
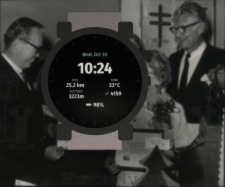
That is h=10 m=24
